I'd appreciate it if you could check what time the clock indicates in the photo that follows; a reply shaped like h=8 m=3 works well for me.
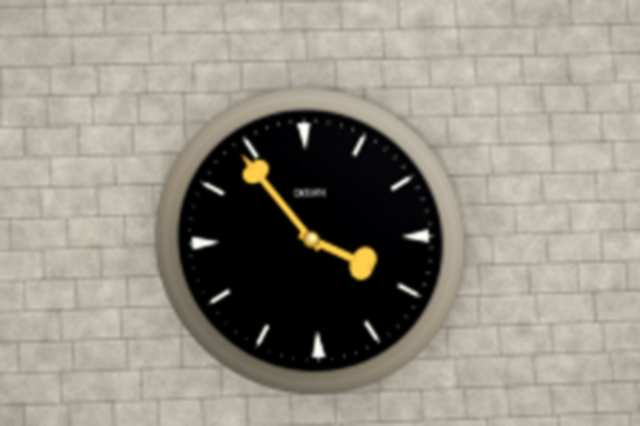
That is h=3 m=54
